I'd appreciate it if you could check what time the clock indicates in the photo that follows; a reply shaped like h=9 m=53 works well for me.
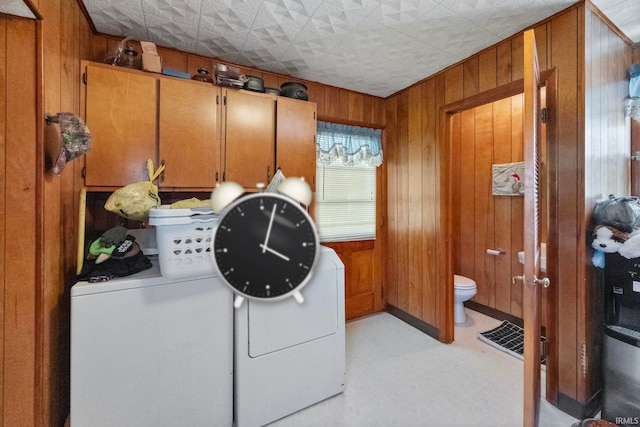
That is h=4 m=3
